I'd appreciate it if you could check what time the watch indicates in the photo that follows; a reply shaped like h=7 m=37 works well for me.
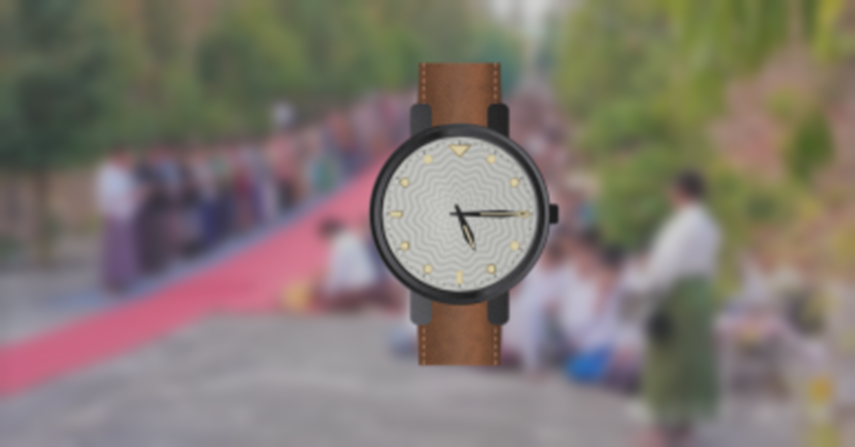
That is h=5 m=15
